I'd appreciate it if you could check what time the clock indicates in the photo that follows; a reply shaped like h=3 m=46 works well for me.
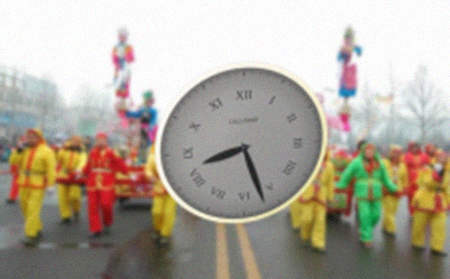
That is h=8 m=27
